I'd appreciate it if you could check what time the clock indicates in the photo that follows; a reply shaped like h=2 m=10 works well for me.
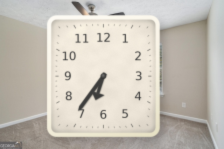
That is h=6 m=36
